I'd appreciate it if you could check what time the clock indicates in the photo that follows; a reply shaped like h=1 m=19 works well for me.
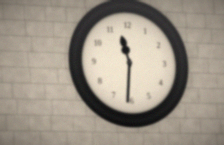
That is h=11 m=31
